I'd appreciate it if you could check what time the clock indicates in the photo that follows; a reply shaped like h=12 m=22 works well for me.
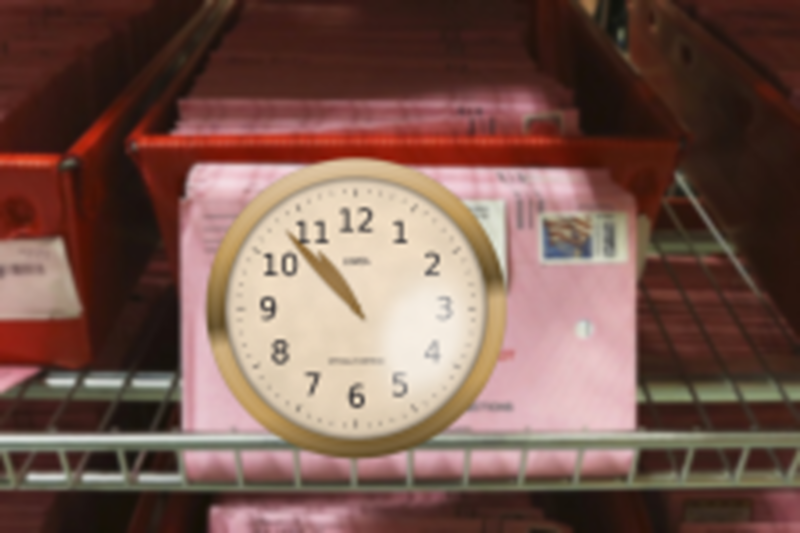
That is h=10 m=53
